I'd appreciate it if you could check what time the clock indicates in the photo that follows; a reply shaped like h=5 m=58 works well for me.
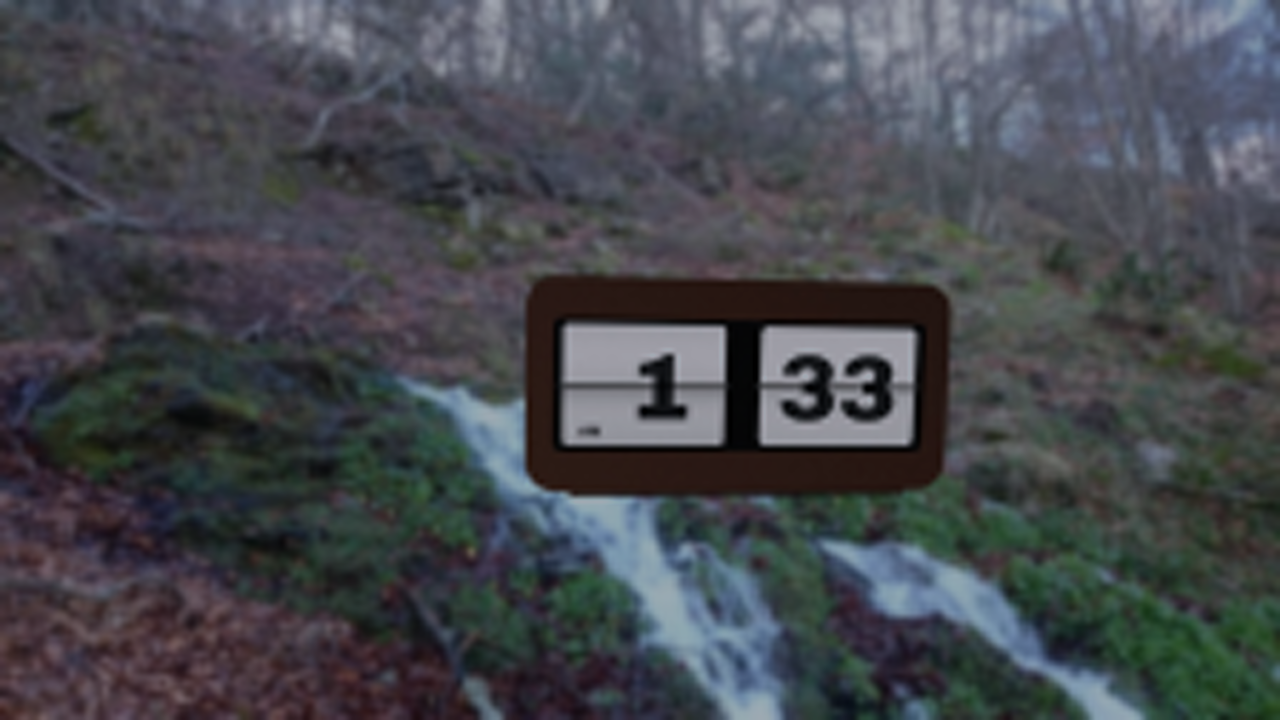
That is h=1 m=33
